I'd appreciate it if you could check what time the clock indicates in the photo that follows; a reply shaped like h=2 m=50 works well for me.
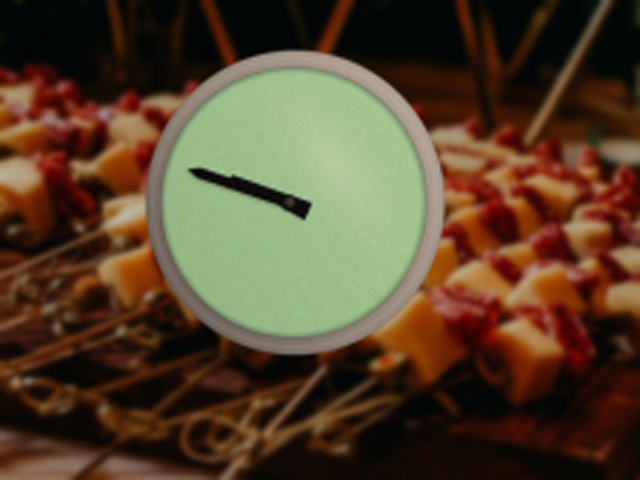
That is h=9 m=48
